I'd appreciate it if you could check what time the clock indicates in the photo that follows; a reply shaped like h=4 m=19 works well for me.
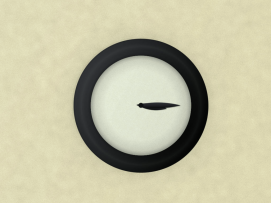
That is h=3 m=15
